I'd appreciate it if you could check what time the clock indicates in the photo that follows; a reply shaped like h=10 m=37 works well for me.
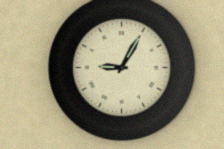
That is h=9 m=5
